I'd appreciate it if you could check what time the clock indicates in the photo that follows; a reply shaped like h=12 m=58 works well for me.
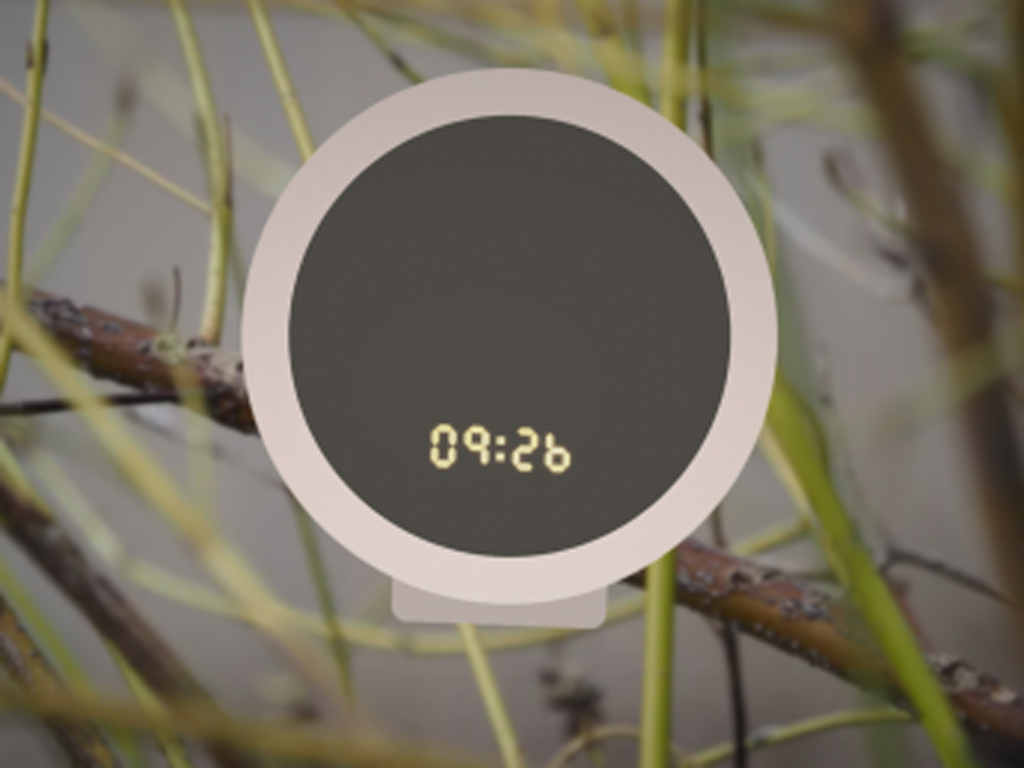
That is h=9 m=26
